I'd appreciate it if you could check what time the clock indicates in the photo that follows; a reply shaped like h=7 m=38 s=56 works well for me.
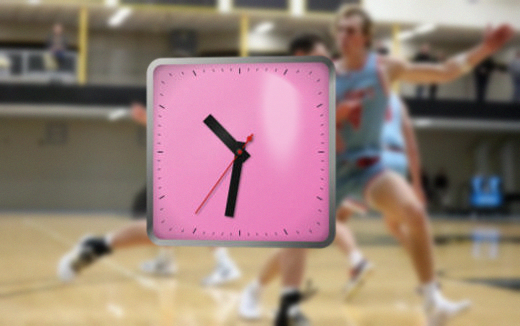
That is h=10 m=31 s=36
